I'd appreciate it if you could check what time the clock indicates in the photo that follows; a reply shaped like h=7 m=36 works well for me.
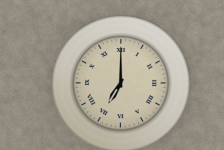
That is h=7 m=0
